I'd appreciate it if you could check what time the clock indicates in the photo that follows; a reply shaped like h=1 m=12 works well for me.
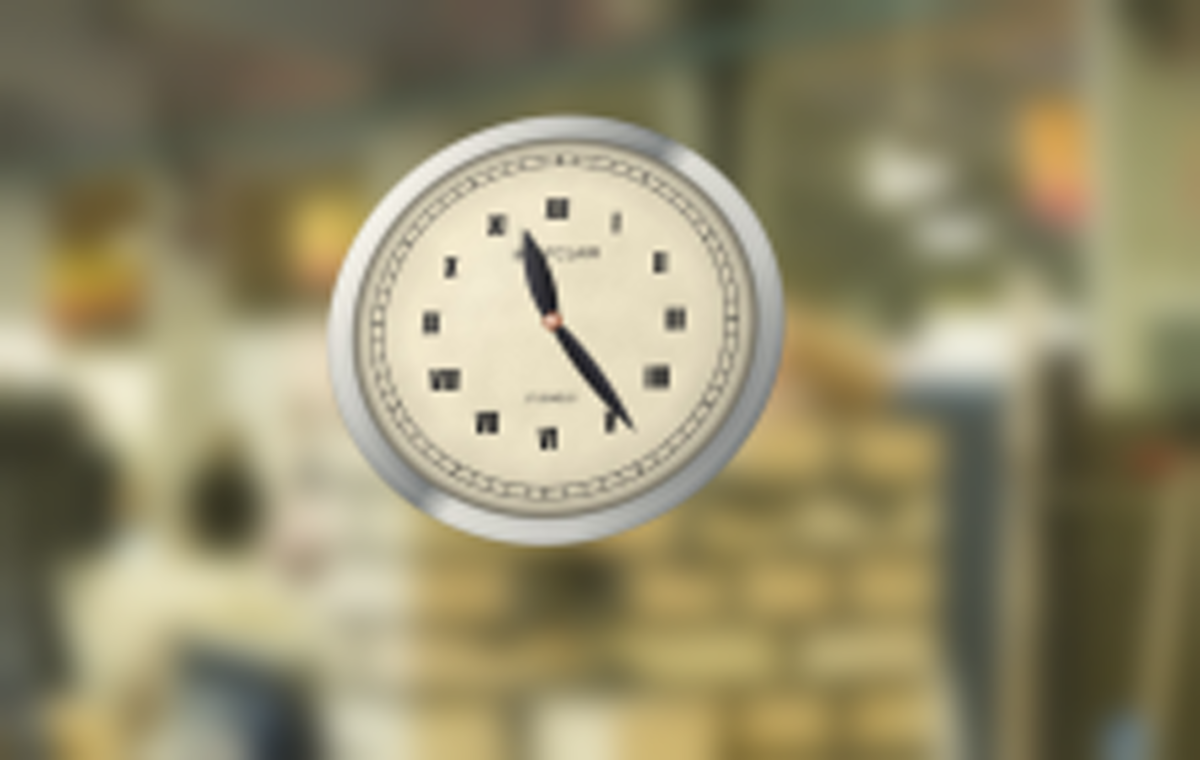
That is h=11 m=24
